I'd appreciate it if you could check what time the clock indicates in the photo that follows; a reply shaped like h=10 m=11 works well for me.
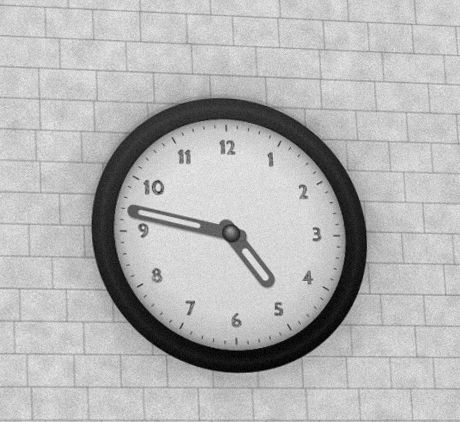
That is h=4 m=47
